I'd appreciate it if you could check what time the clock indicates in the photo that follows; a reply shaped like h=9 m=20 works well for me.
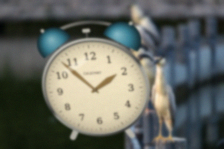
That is h=1 m=53
